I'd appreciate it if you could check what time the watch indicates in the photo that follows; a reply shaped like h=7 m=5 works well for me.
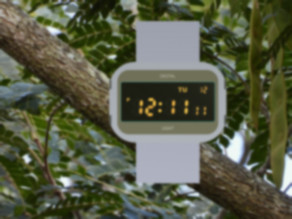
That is h=12 m=11
